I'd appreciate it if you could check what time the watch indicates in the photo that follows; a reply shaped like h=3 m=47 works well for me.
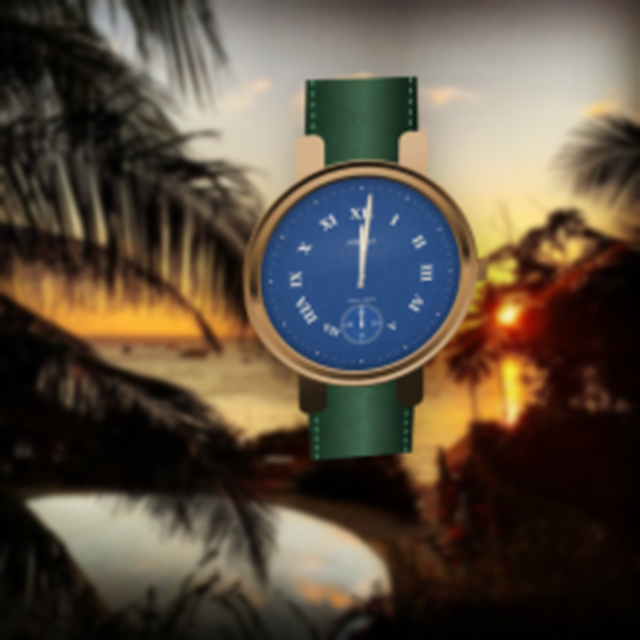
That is h=12 m=1
